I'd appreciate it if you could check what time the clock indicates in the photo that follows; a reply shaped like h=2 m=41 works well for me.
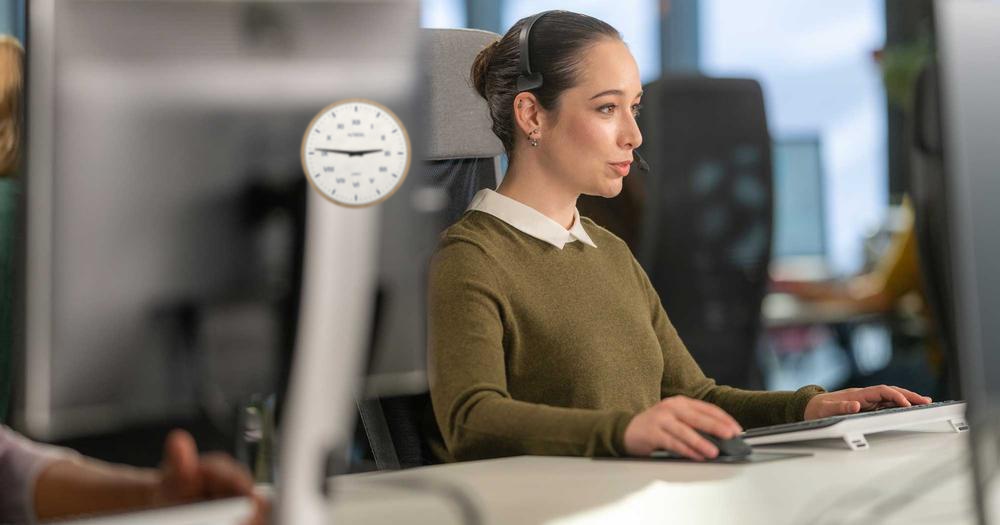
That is h=2 m=46
